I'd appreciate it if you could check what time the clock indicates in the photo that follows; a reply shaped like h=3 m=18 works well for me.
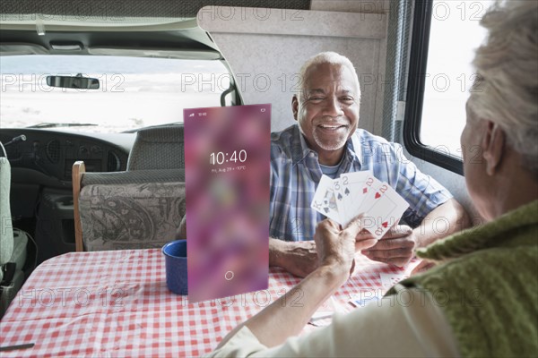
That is h=10 m=40
